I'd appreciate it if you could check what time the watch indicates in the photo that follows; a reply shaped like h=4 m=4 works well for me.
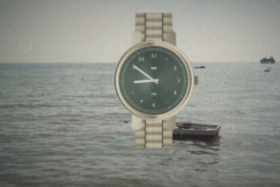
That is h=8 m=51
